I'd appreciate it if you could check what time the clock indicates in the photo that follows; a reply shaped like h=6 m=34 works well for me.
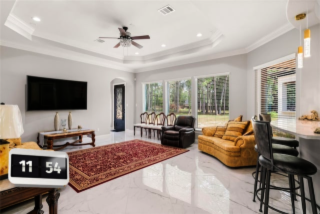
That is h=11 m=54
